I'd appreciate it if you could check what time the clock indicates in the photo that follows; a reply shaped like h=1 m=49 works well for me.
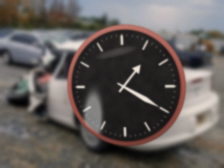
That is h=1 m=20
